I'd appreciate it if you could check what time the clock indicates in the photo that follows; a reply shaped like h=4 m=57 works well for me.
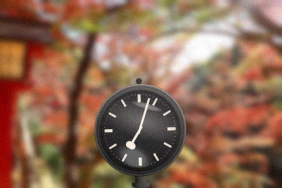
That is h=7 m=3
